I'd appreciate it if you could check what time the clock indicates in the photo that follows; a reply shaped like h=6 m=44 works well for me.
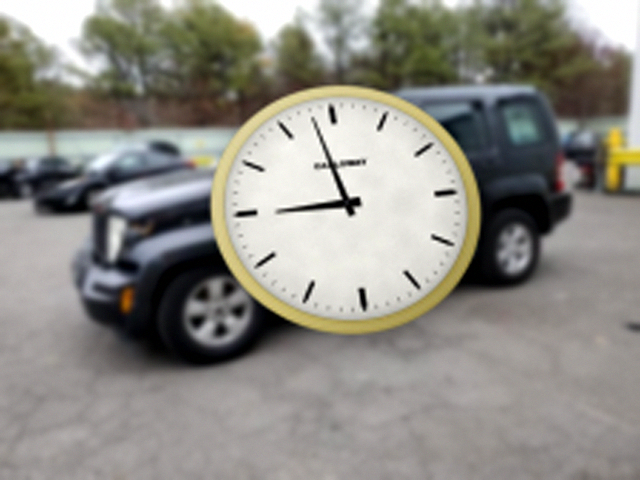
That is h=8 m=58
